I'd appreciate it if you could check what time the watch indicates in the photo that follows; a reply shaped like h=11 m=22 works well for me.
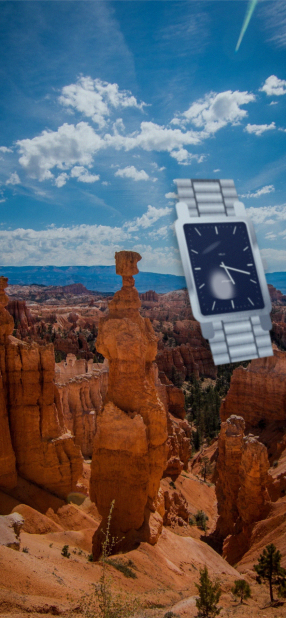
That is h=5 m=18
